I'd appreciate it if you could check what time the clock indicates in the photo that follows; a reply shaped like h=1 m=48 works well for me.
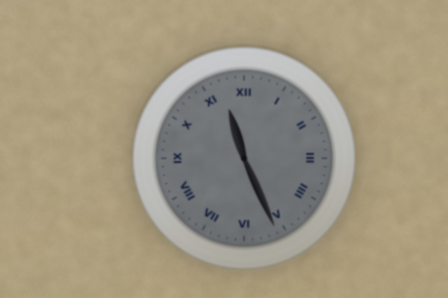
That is h=11 m=26
